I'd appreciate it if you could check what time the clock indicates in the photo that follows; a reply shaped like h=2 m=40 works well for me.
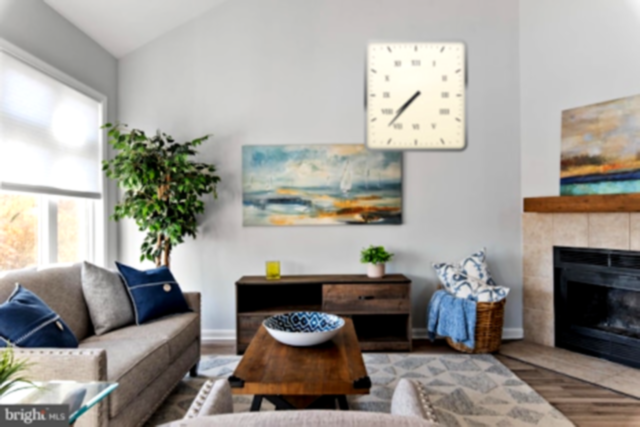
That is h=7 m=37
